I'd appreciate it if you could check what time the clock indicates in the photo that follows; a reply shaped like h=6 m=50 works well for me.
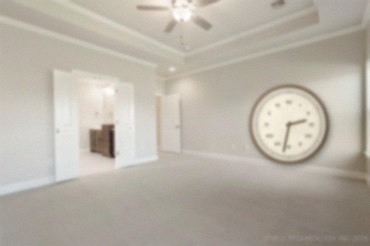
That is h=2 m=32
